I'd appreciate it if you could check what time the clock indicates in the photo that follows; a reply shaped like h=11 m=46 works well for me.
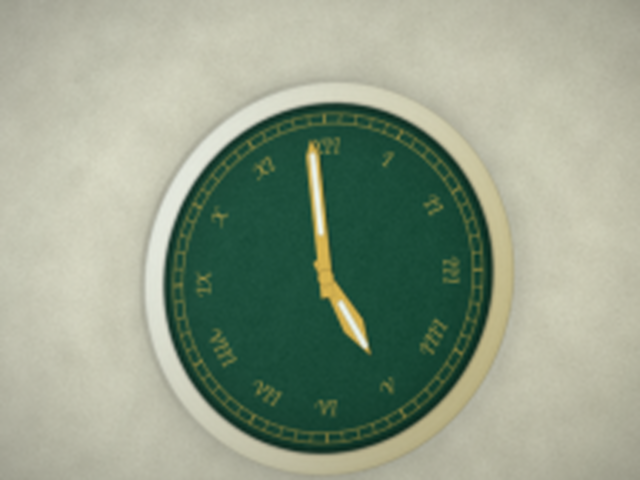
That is h=4 m=59
